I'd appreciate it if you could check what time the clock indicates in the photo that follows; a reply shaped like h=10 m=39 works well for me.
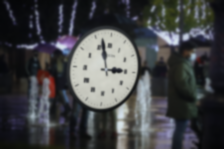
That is h=2 m=57
